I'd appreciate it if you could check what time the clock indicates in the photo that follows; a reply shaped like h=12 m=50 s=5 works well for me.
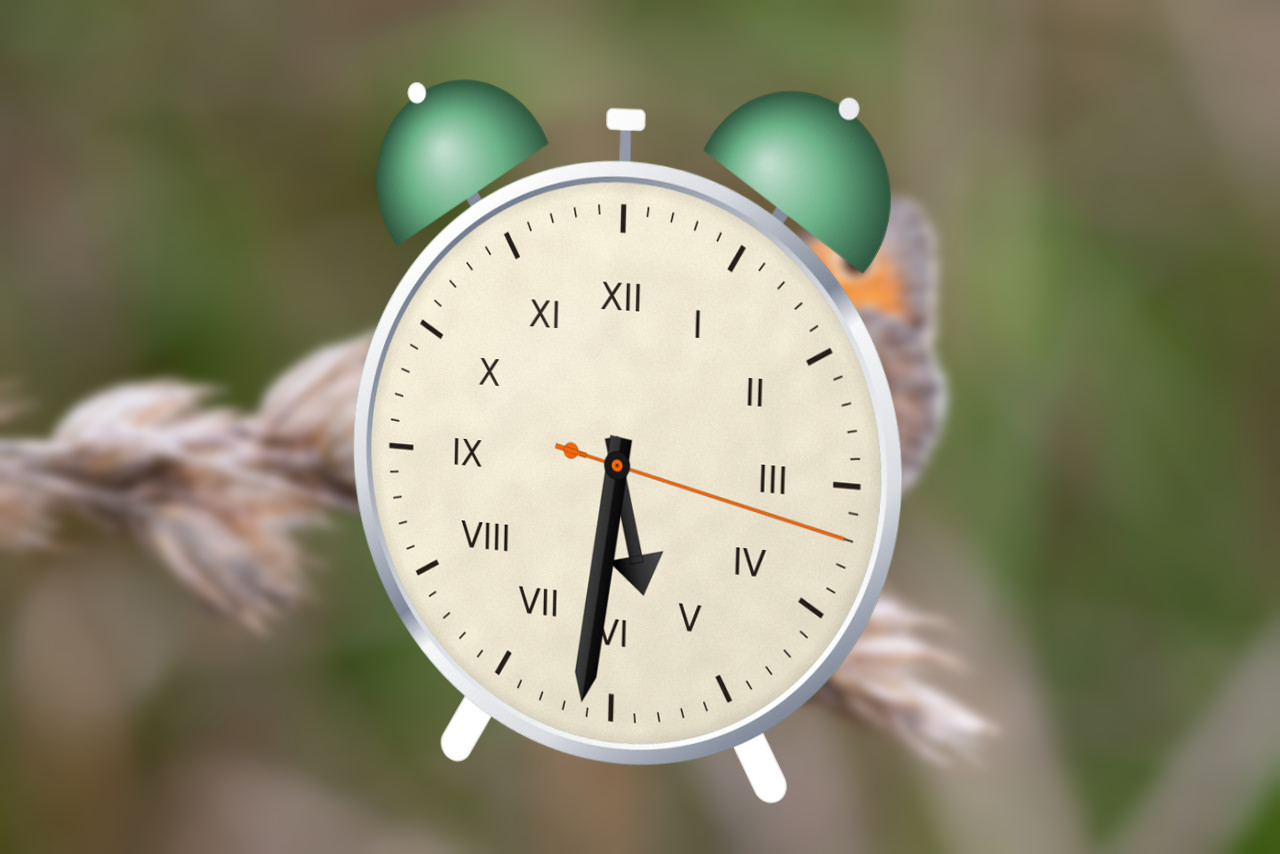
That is h=5 m=31 s=17
